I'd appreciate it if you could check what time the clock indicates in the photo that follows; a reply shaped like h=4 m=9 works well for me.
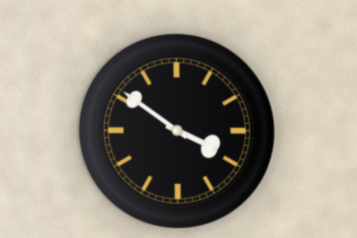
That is h=3 m=51
